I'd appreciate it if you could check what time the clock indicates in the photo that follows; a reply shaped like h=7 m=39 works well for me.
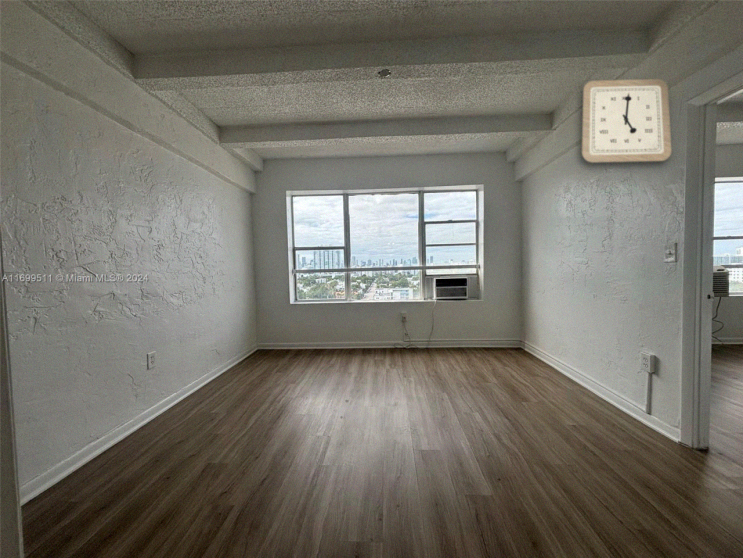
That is h=5 m=1
